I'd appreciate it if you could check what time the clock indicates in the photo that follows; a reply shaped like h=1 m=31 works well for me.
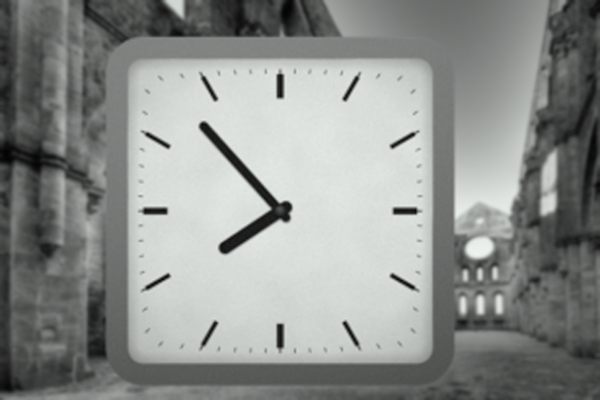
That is h=7 m=53
